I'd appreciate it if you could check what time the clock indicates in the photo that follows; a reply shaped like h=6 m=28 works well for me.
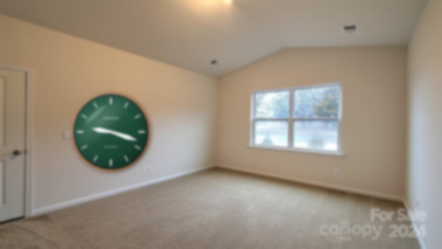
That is h=9 m=18
